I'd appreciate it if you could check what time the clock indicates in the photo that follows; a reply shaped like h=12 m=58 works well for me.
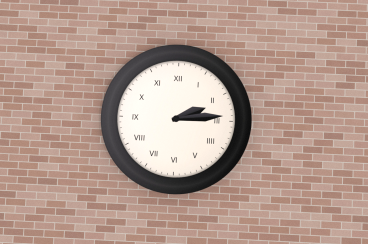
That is h=2 m=14
